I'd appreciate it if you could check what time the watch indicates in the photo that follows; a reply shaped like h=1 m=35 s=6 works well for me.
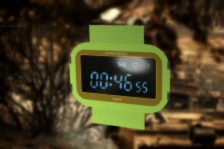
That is h=0 m=46 s=55
